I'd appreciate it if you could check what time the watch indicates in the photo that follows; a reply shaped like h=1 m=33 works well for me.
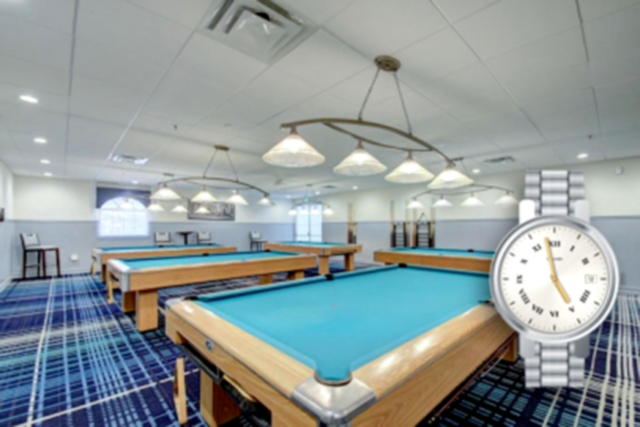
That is h=4 m=58
